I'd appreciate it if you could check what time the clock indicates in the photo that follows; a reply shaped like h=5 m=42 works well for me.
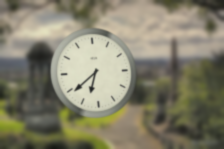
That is h=6 m=39
